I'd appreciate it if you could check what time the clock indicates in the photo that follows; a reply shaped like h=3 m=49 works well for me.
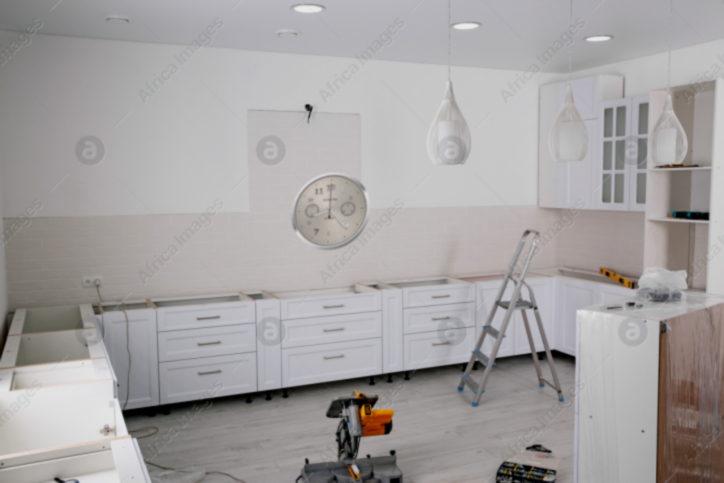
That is h=8 m=23
